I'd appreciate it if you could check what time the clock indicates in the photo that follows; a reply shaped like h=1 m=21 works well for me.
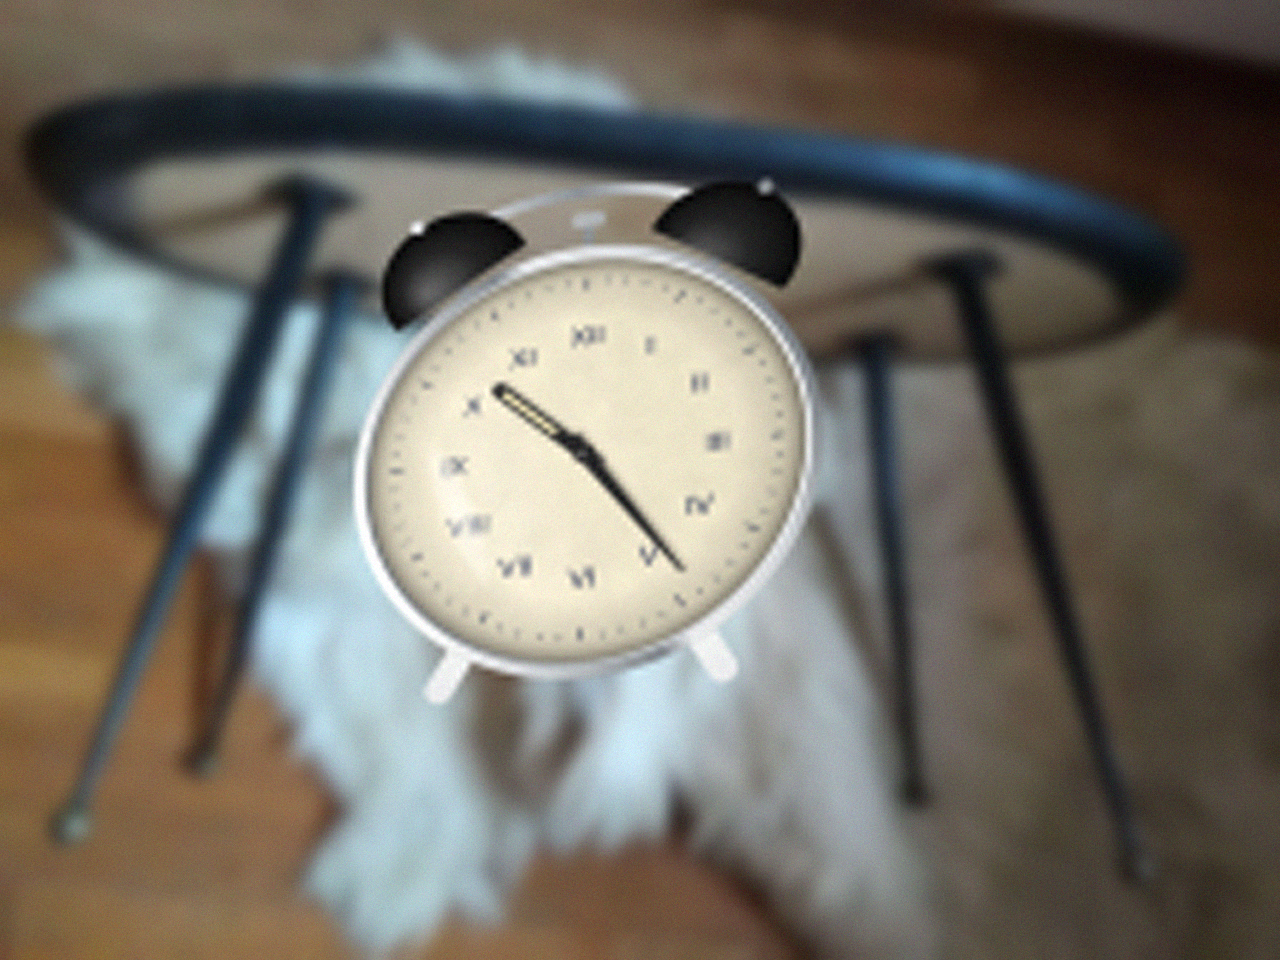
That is h=10 m=24
